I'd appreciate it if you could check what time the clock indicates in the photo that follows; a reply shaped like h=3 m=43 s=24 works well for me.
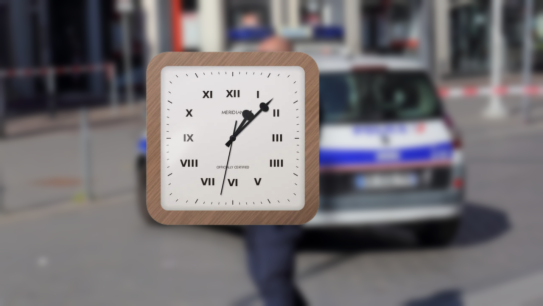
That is h=1 m=7 s=32
